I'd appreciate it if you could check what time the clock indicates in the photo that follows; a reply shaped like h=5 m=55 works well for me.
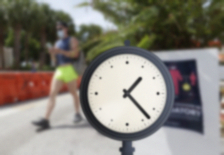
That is h=1 m=23
